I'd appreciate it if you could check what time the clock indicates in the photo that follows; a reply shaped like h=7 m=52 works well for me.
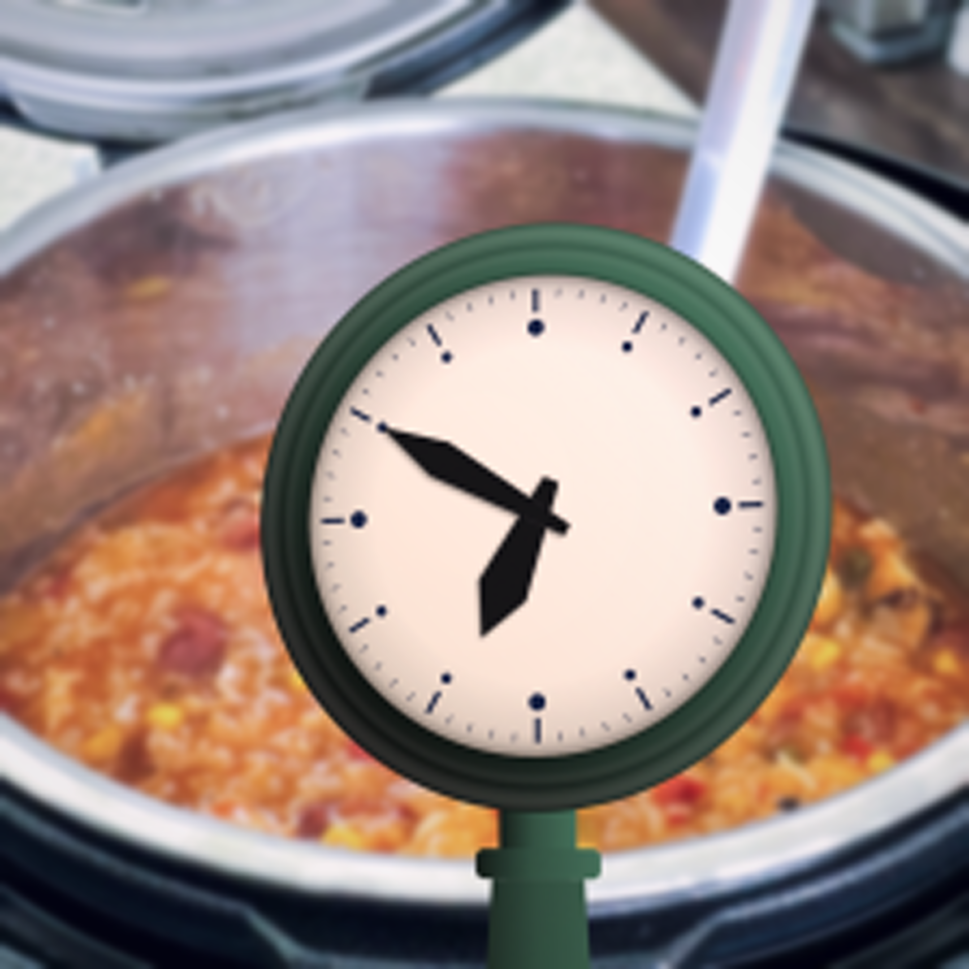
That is h=6 m=50
